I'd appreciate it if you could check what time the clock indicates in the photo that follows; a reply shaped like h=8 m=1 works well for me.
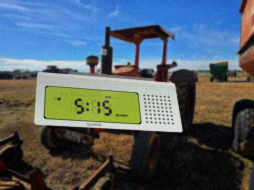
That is h=5 m=15
